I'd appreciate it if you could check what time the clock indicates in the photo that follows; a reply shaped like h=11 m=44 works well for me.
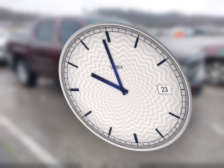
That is h=9 m=59
